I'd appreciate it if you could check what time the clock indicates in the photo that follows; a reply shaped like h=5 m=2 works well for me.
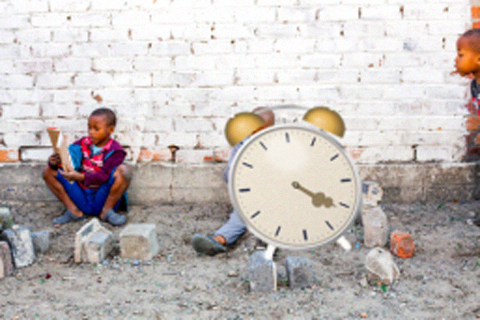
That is h=4 m=21
